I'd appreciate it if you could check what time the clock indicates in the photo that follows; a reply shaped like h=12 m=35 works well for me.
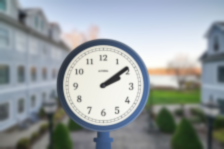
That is h=2 m=9
